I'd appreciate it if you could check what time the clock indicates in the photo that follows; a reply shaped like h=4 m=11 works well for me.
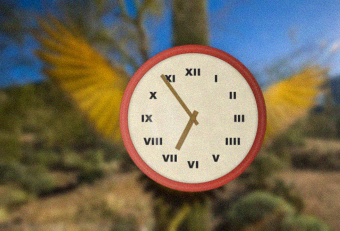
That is h=6 m=54
